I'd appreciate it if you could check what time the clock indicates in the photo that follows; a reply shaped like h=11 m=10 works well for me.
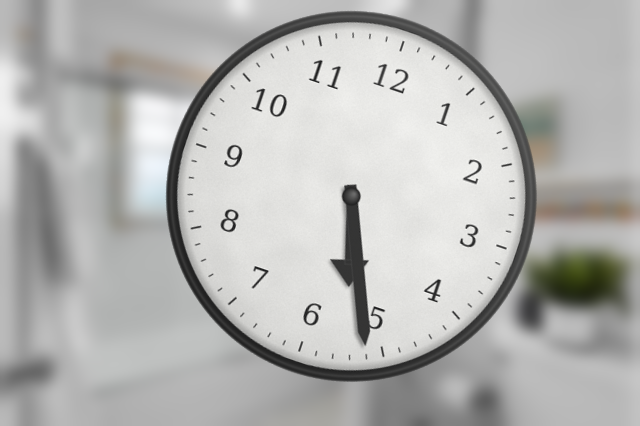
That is h=5 m=26
